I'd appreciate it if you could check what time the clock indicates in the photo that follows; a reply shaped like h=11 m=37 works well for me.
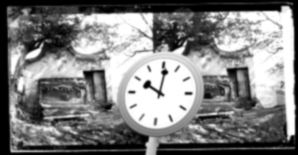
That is h=10 m=1
